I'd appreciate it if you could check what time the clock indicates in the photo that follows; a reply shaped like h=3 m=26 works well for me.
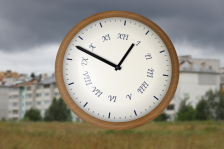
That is h=12 m=48
